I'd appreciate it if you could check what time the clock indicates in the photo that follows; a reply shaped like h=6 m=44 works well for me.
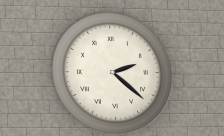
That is h=2 m=22
